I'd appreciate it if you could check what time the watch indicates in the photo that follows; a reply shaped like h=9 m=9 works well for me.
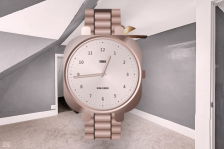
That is h=12 m=44
